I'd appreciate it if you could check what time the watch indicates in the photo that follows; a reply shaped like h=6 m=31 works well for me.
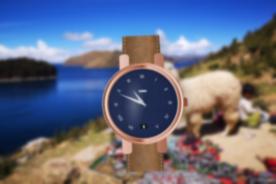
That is h=10 m=49
